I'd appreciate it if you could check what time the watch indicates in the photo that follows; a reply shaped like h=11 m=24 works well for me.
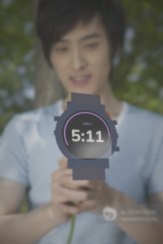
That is h=5 m=11
